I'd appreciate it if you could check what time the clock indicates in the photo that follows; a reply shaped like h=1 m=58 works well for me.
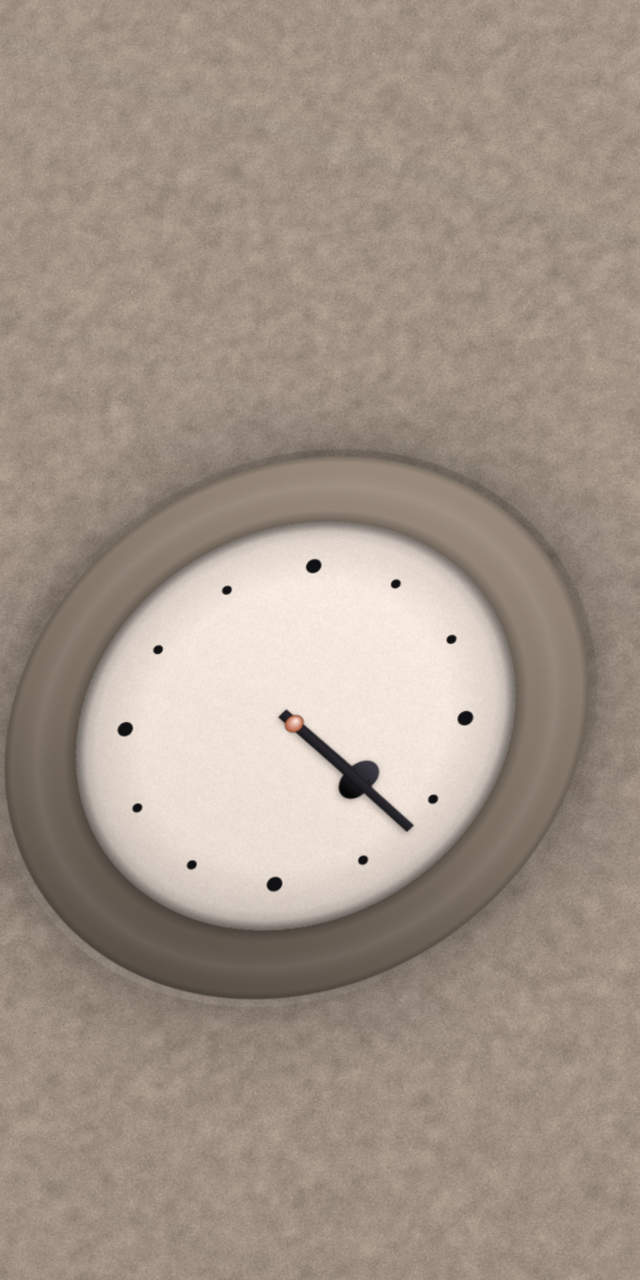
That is h=4 m=22
